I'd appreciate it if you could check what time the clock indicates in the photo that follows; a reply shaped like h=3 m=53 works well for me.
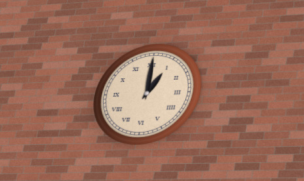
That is h=1 m=0
